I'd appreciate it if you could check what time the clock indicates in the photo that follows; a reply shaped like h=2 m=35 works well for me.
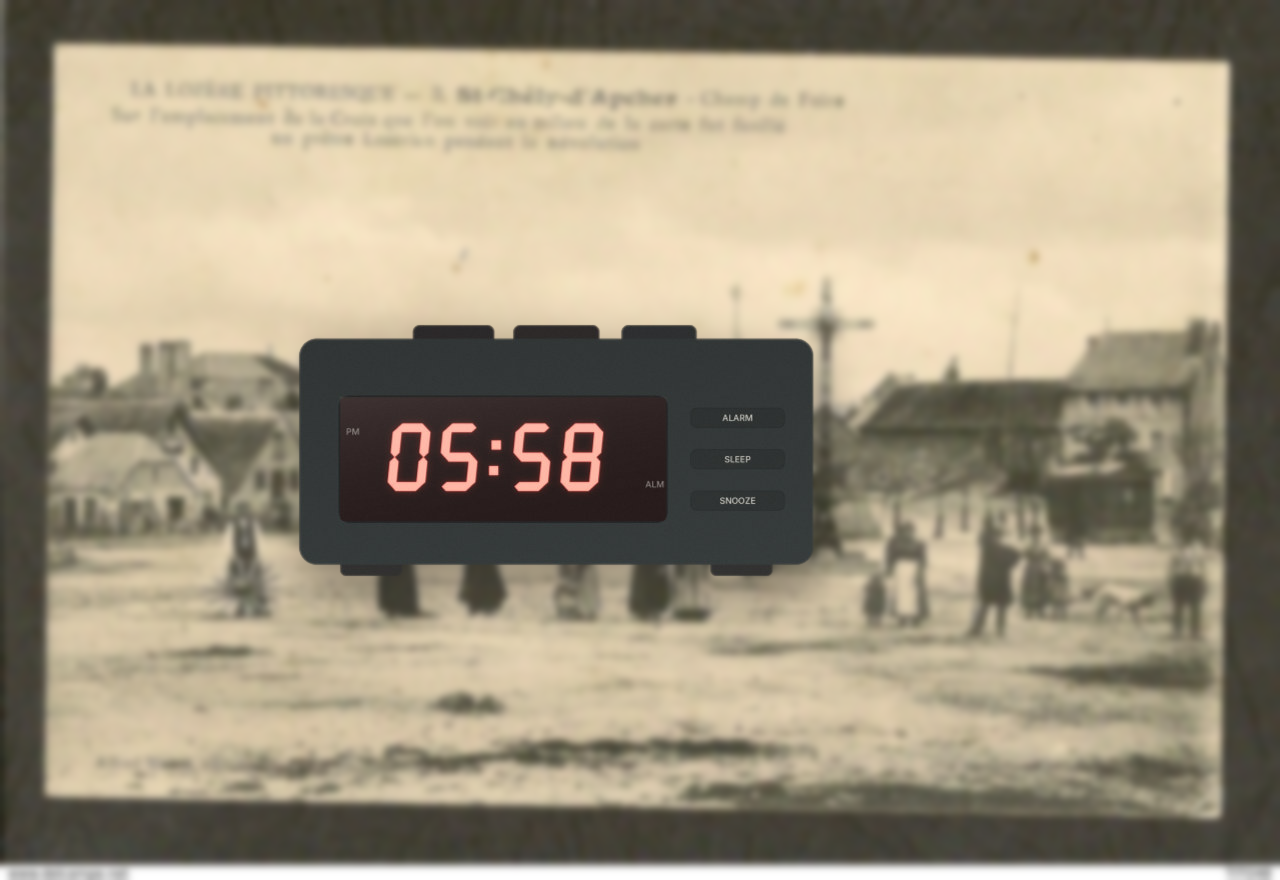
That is h=5 m=58
